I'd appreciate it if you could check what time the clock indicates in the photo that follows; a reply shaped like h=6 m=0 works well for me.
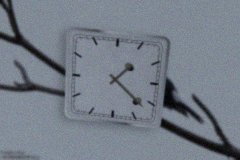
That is h=1 m=22
